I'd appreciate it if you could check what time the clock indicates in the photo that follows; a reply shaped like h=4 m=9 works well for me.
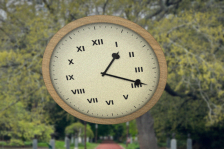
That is h=1 m=19
